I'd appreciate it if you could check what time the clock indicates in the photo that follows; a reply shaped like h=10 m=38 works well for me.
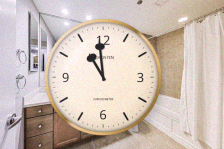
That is h=10 m=59
